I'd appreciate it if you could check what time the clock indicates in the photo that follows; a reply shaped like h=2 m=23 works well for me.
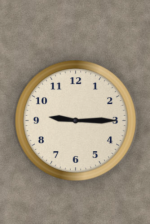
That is h=9 m=15
